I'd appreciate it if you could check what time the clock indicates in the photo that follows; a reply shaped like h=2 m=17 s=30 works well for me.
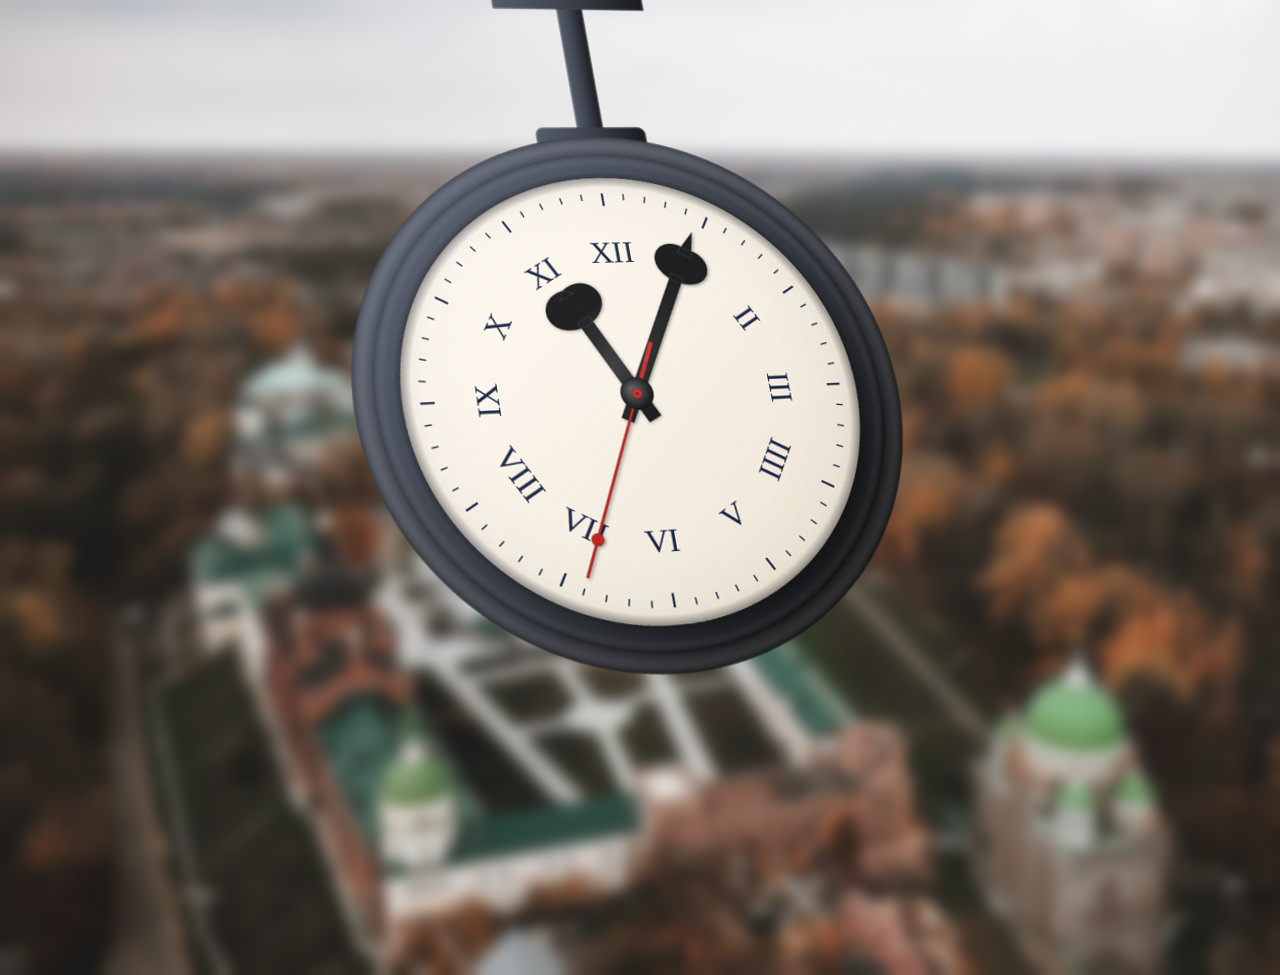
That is h=11 m=4 s=34
